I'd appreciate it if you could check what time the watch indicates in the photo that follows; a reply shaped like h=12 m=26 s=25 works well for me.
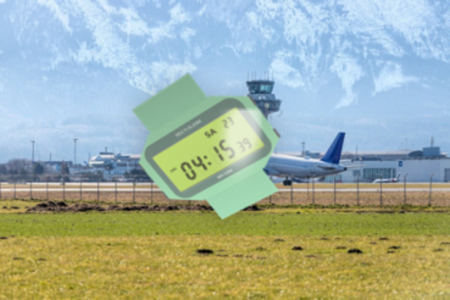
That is h=4 m=15 s=39
